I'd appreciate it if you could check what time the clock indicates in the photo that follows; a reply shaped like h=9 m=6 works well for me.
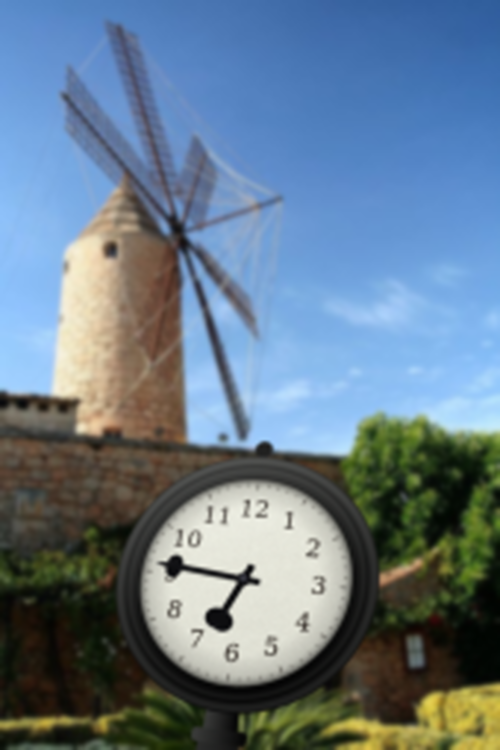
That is h=6 m=46
